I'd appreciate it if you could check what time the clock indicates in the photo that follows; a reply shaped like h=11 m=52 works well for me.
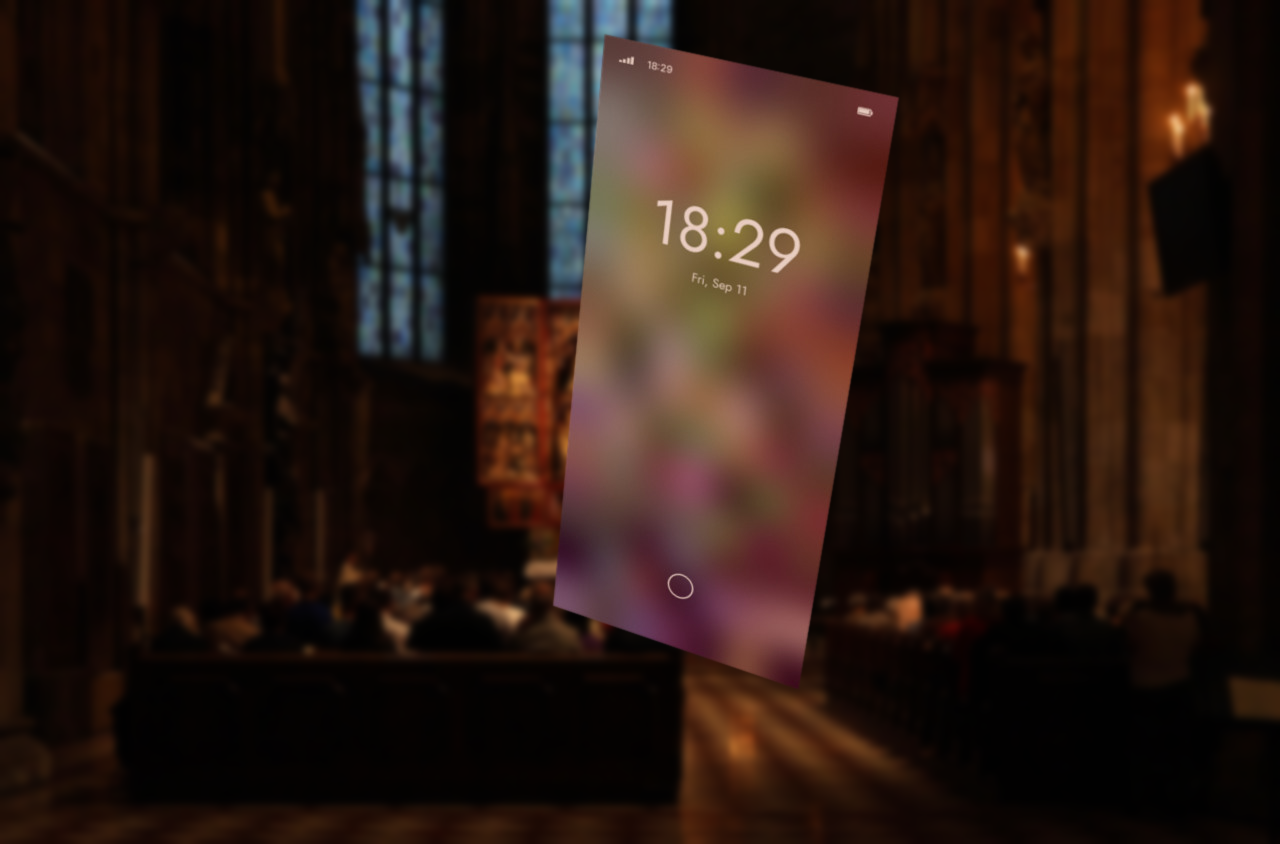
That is h=18 m=29
